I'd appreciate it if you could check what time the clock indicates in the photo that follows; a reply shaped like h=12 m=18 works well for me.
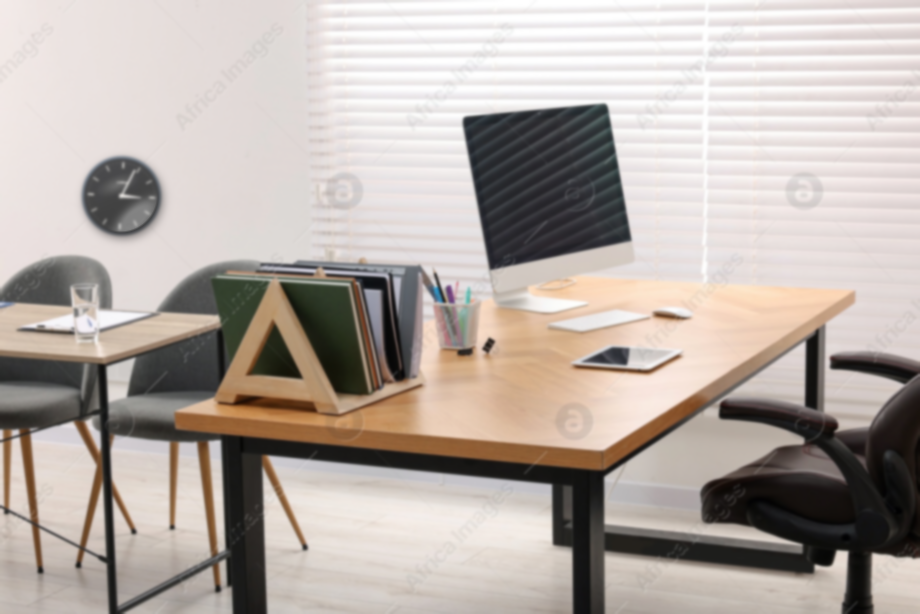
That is h=3 m=4
